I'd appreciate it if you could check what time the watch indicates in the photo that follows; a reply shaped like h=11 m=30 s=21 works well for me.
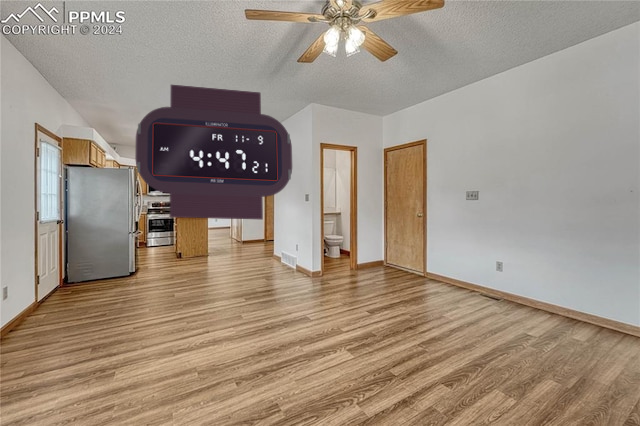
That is h=4 m=47 s=21
